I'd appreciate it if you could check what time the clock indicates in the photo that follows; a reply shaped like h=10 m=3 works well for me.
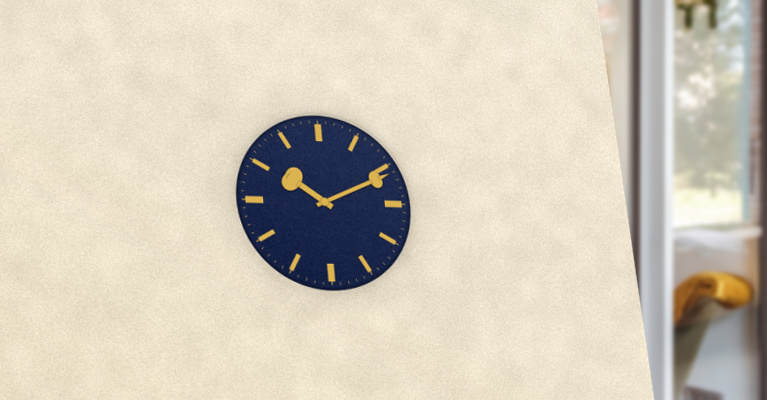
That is h=10 m=11
